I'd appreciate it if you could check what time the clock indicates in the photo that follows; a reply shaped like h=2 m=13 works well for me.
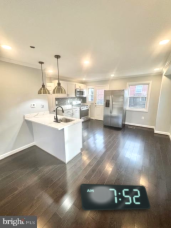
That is h=7 m=52
